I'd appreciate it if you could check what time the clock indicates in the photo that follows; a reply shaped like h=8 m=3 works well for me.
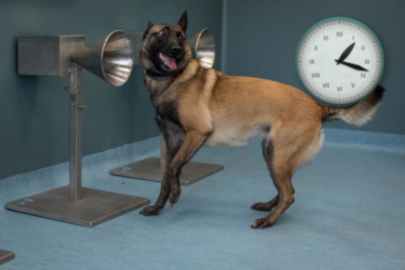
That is h=1 m=18
